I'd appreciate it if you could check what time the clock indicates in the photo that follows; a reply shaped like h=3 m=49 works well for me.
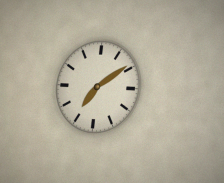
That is h=7 m=9
